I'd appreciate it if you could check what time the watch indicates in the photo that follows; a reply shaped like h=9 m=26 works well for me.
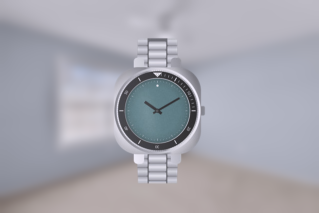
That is h=10 m=10
